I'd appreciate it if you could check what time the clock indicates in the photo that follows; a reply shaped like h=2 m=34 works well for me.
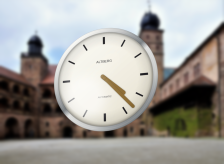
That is h=4 m=23
